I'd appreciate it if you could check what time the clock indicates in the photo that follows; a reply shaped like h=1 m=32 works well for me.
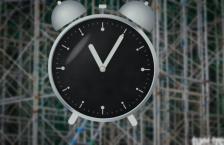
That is h=11 m=5
